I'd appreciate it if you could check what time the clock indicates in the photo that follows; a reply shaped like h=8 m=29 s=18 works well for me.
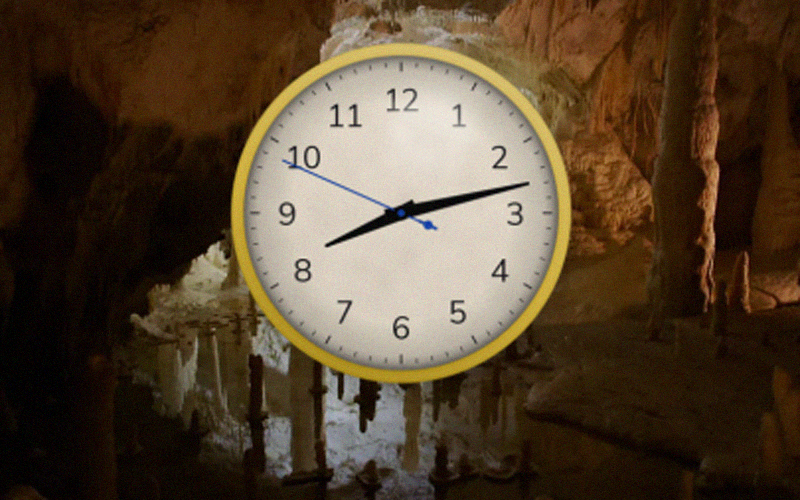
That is h=8 m=12 s=49
